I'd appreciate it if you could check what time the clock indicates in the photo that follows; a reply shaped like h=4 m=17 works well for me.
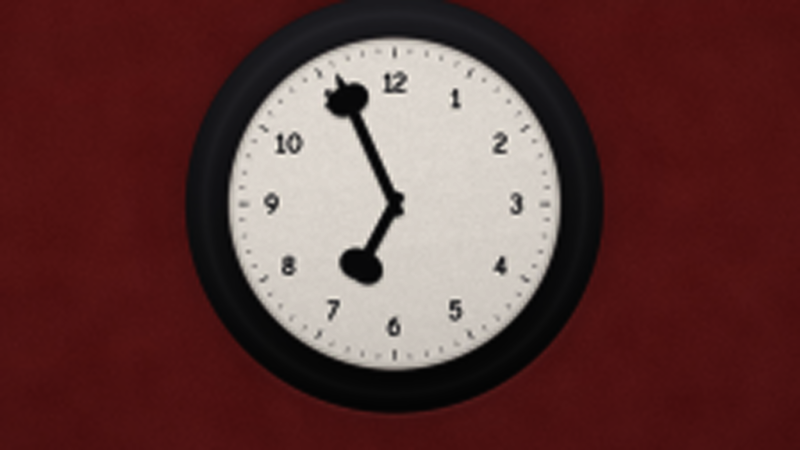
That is h=6 m=56
